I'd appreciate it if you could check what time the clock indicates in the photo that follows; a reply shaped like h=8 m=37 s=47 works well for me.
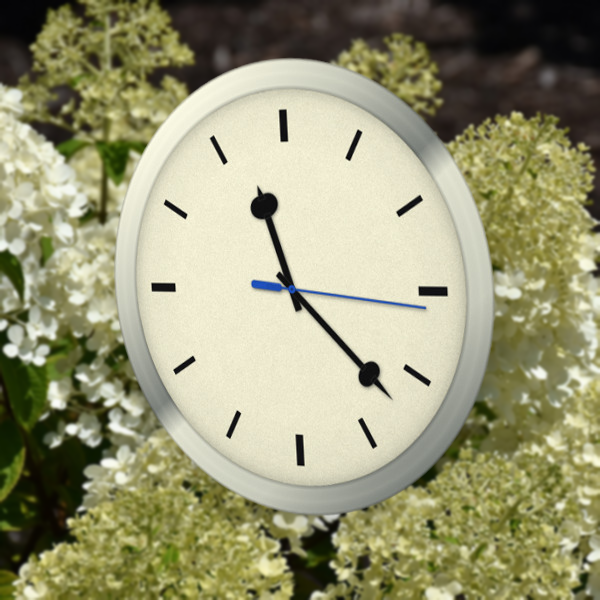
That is h=11 m=22 s=16
